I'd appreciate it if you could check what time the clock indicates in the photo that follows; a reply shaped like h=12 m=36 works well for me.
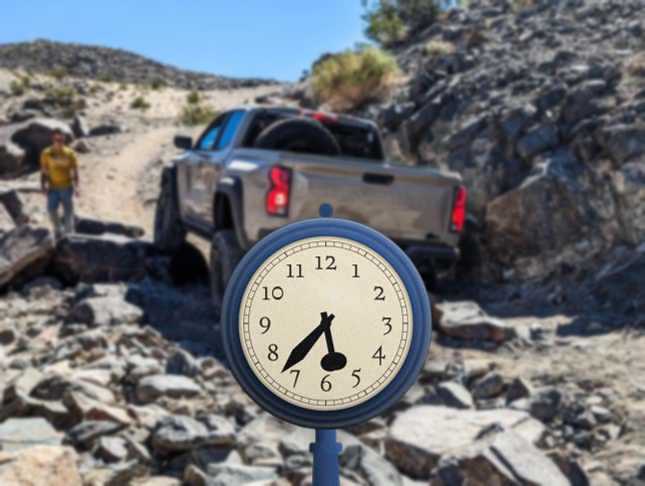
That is h=5 m=37
